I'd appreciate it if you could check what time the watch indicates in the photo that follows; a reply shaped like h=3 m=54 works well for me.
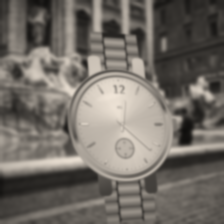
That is h=12 m=22
